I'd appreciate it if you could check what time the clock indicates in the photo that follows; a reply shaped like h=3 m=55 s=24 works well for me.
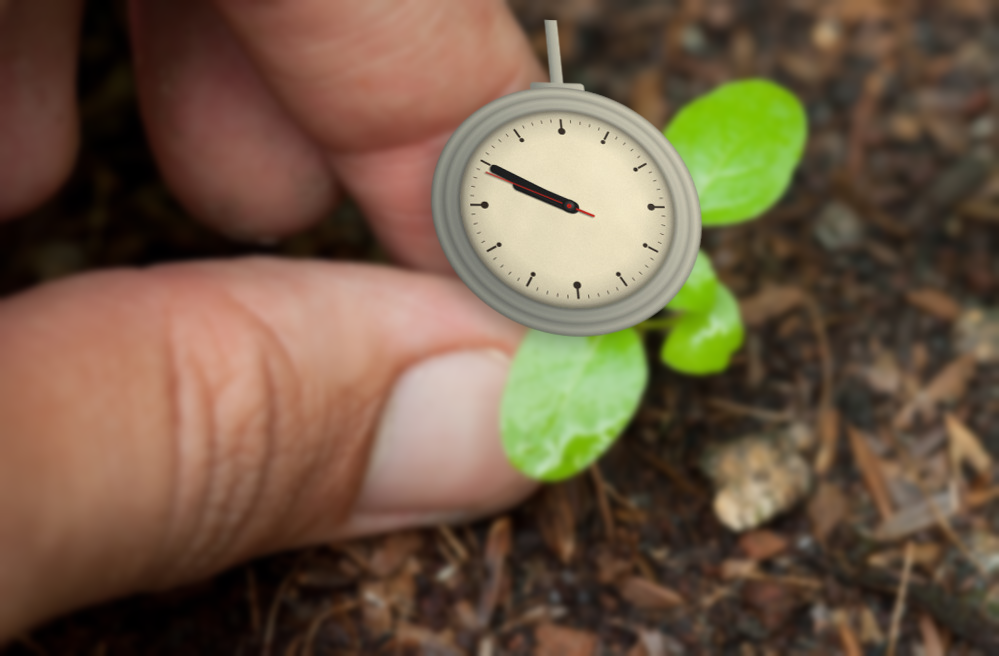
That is h=9 m=49 s=49
